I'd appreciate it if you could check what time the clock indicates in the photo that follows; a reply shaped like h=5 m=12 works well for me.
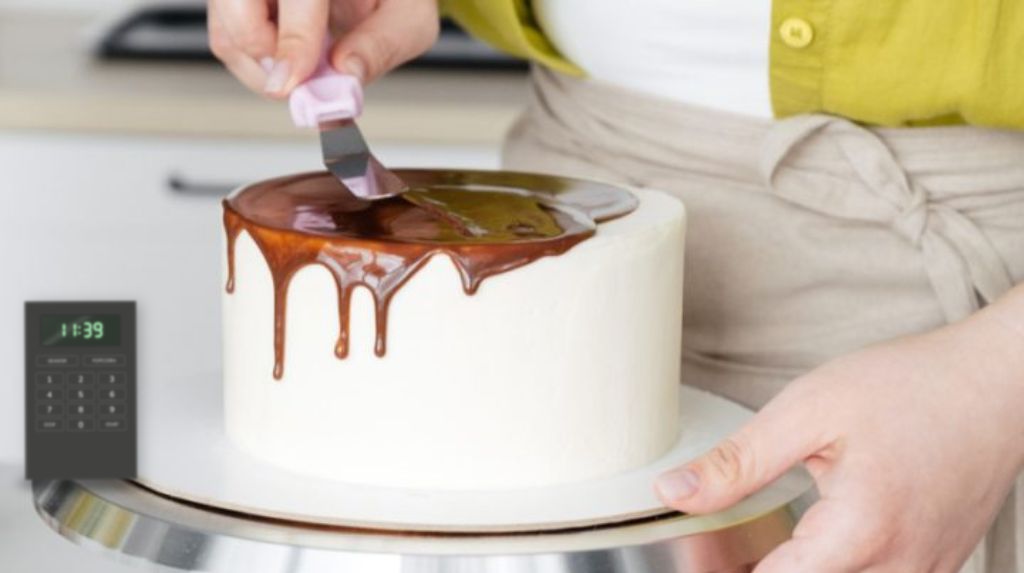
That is h=11 m=39
